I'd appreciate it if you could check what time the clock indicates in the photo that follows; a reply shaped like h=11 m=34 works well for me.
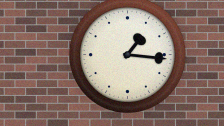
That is h=1 m=16
